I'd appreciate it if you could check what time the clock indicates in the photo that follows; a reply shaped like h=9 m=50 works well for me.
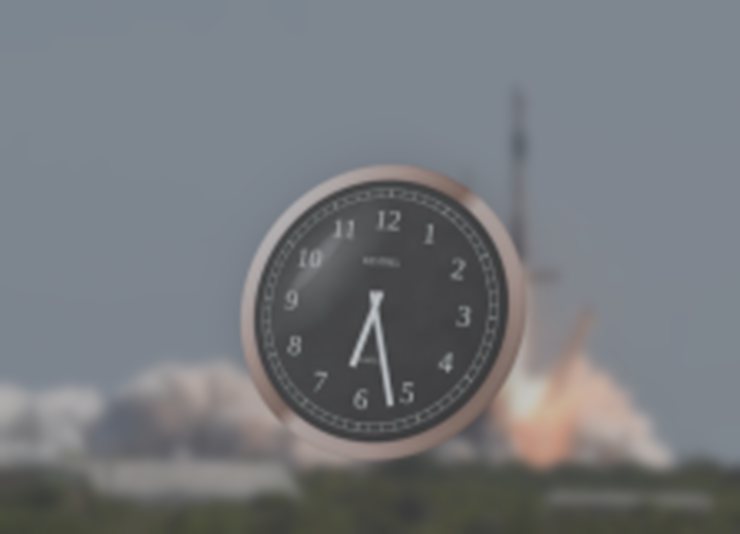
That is h=6 m=27
